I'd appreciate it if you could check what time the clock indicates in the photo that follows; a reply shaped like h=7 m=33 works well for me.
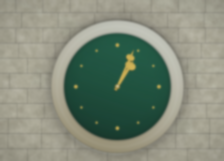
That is h=1 m=4
